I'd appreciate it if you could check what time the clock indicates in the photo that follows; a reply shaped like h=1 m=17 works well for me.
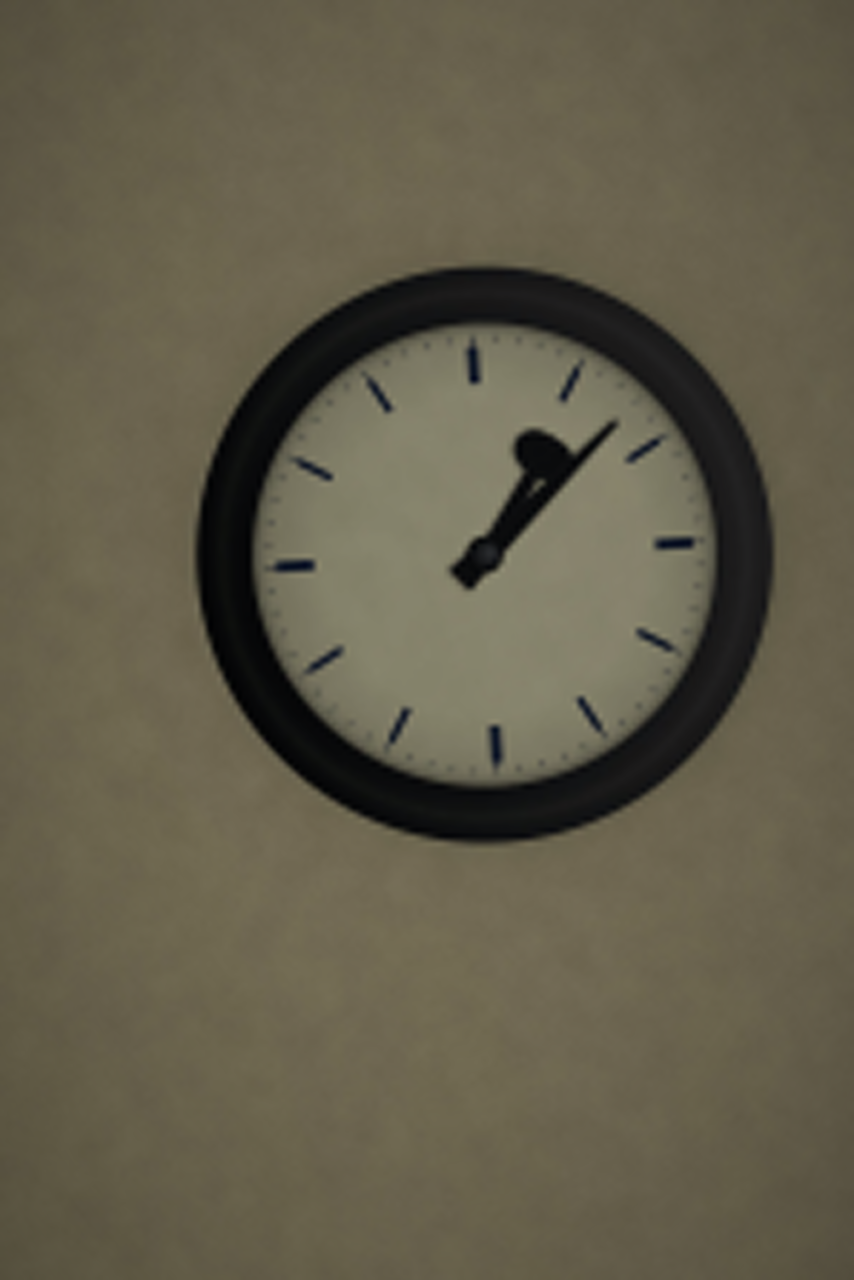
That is h=1 m=8
